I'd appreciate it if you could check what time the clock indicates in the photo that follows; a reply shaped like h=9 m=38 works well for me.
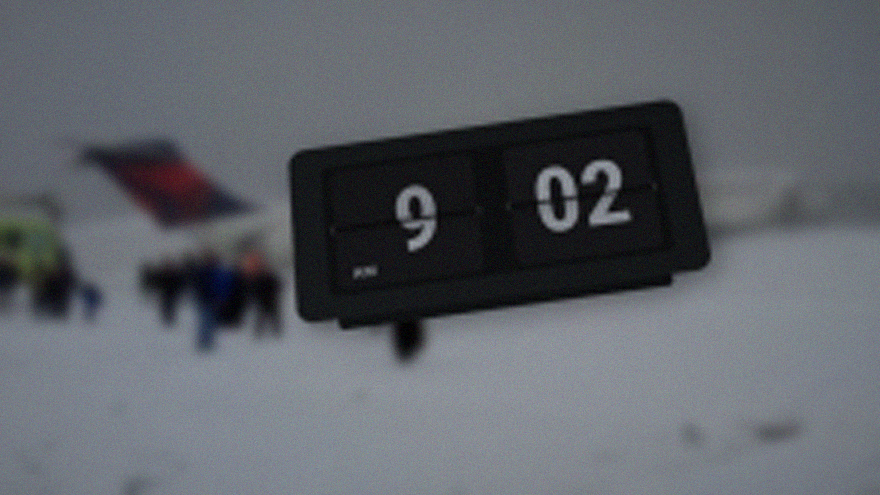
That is h=9 m=2
